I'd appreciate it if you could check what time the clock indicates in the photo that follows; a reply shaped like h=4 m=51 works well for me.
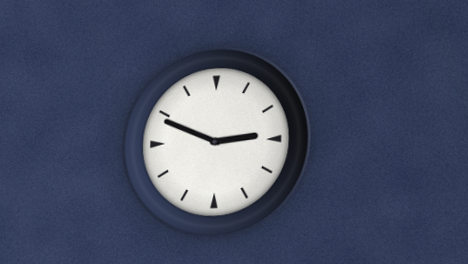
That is h=2 m=49
